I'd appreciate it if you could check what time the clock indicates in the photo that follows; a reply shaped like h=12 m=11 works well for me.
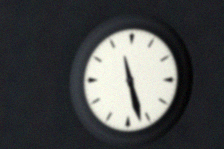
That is h=11 m=27
